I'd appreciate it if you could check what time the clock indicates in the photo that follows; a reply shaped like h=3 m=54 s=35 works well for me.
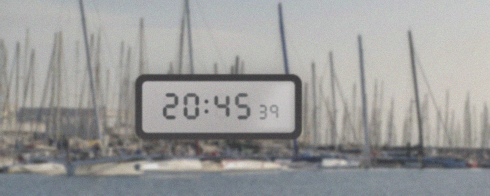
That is h=20 m=45 s=39
